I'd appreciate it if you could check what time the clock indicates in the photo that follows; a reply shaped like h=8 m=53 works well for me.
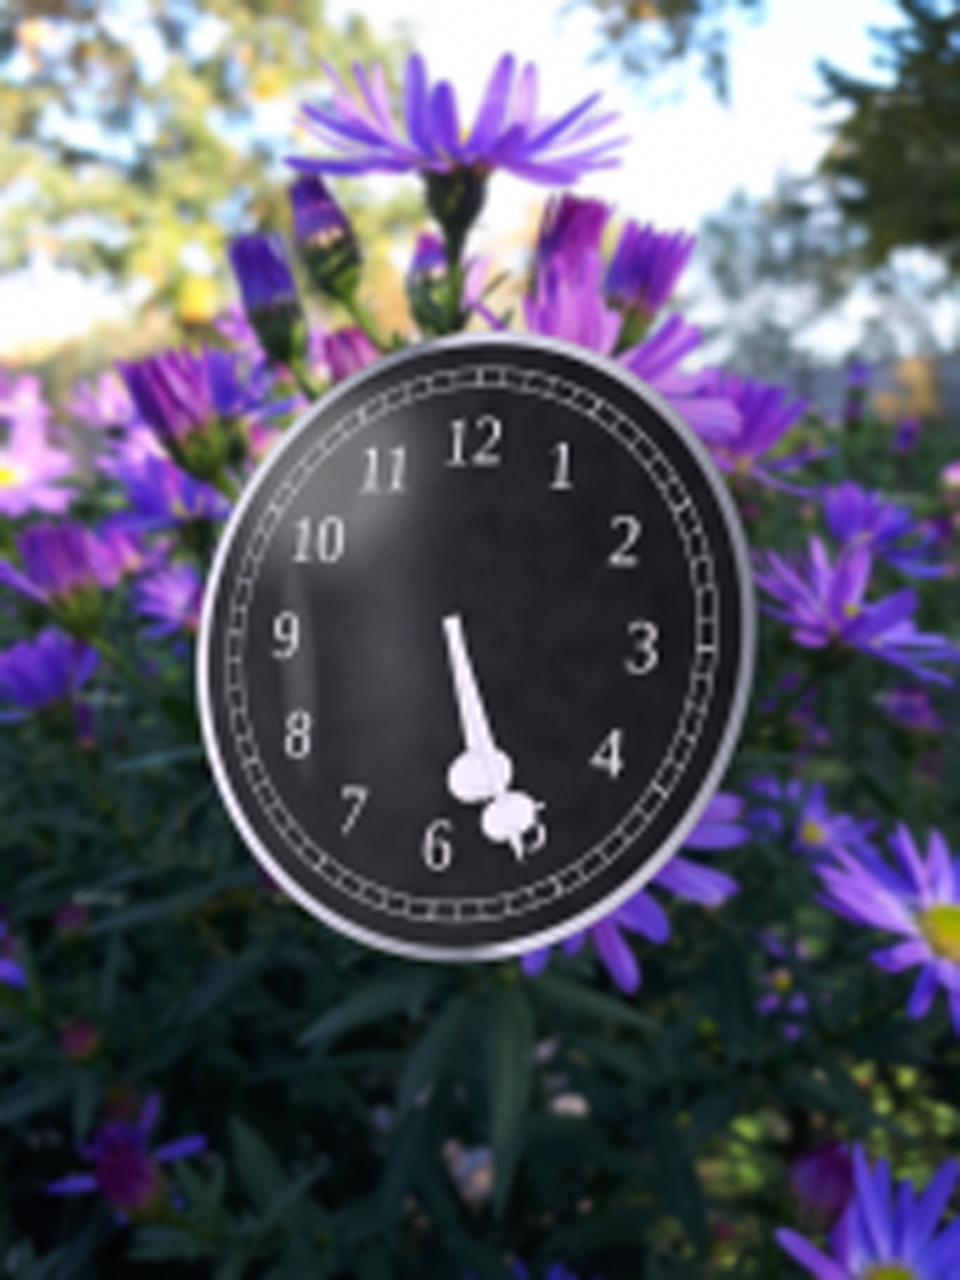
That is h=5 m=26
